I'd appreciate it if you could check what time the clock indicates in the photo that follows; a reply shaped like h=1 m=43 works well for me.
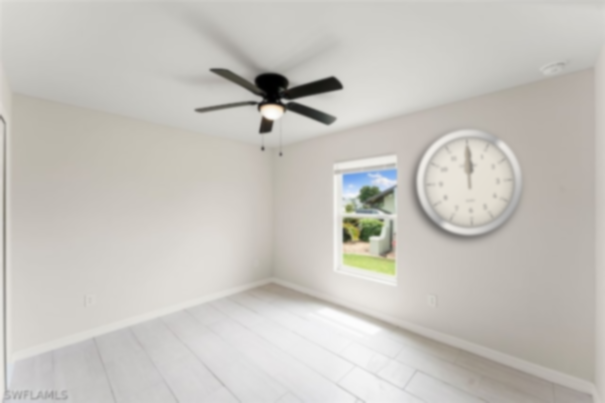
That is h=12 m=0
